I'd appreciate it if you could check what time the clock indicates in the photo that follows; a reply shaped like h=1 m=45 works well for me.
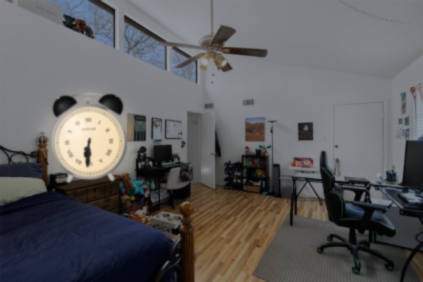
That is h=6 m=31
